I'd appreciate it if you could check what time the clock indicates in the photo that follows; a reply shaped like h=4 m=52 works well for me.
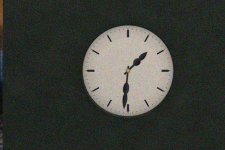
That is h=1 m=31
